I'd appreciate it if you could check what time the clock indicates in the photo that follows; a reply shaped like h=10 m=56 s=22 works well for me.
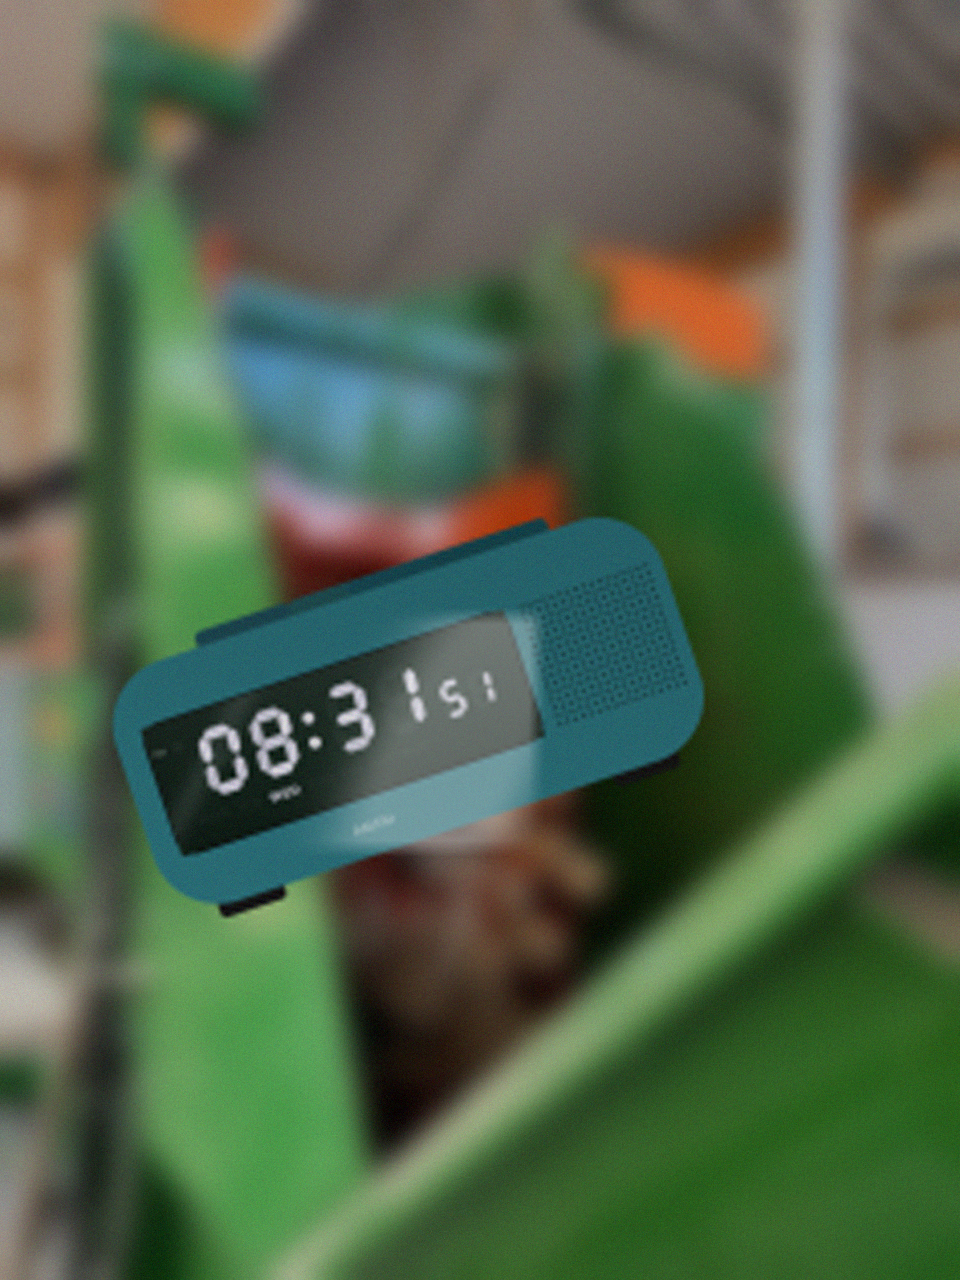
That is h=8 m=31 s=51
